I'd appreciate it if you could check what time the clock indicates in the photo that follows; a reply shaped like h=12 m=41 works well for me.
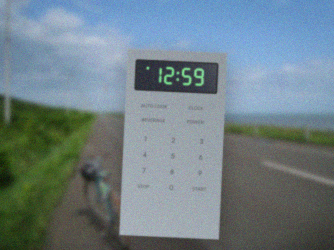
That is h=12 m=59
